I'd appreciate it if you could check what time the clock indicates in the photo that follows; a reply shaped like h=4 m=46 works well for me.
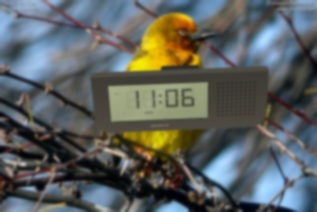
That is h=11 m=6
